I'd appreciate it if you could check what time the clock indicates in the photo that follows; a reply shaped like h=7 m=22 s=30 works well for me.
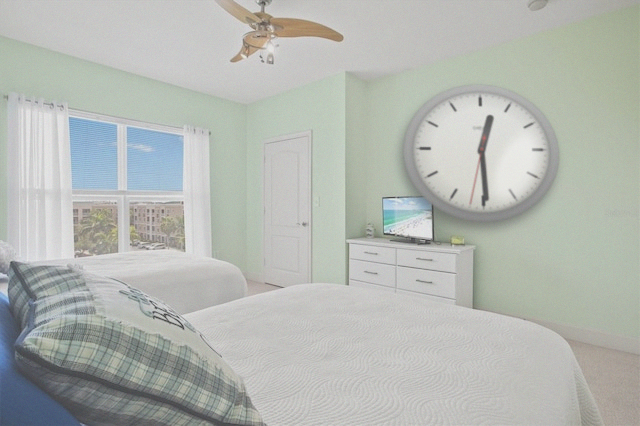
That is h=12 m=29 s=32
